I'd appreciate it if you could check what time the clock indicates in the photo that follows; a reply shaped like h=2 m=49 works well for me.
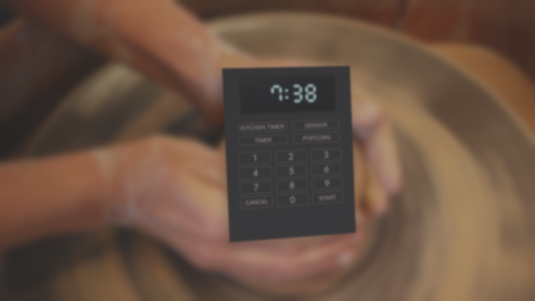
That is h=7 m=38
